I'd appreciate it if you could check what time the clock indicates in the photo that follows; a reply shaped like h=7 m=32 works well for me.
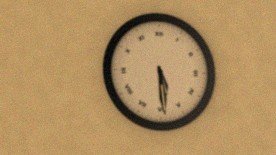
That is h=5 m=29
